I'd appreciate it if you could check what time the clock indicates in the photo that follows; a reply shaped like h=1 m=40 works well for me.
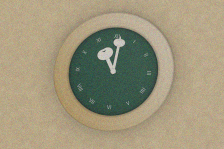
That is h=11 m=1
